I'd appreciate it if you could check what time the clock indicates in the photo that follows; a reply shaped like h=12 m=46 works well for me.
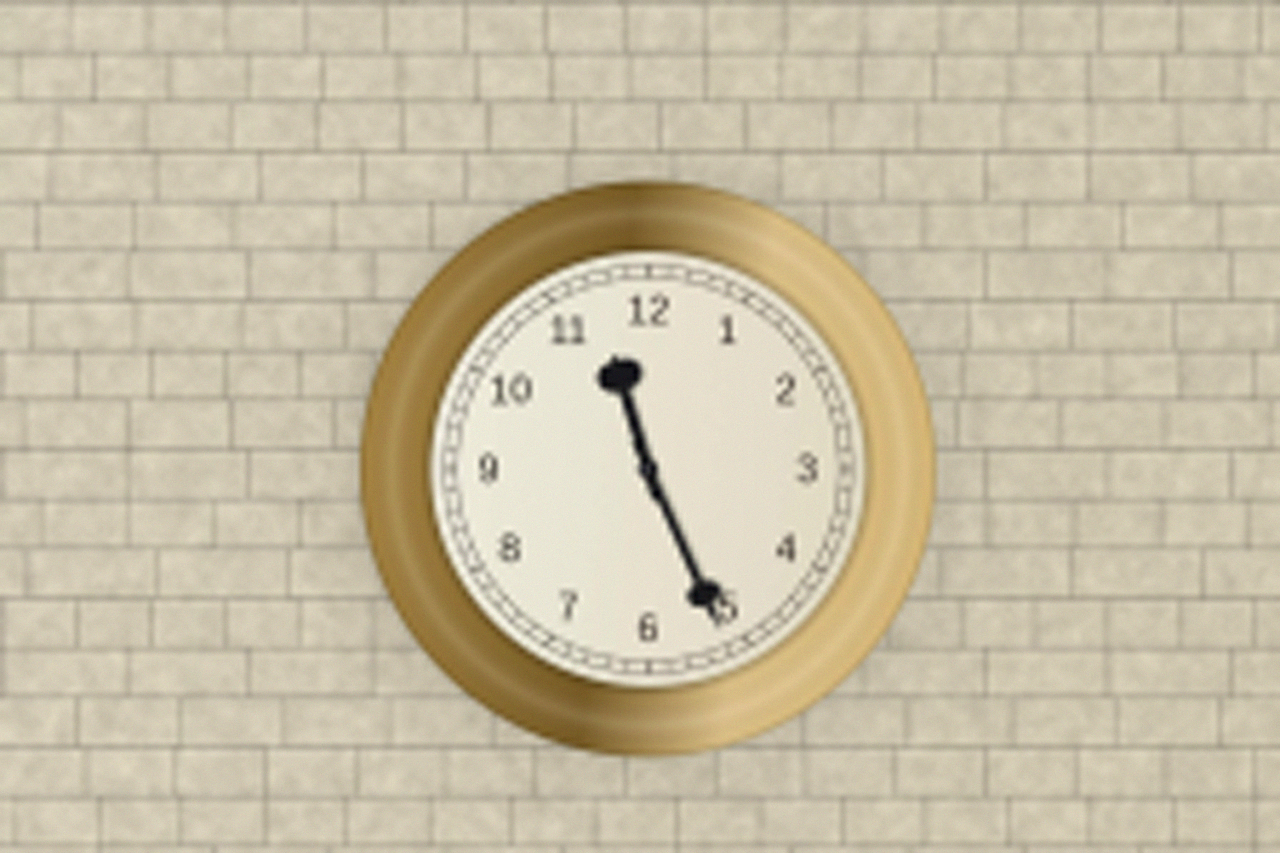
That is h=11 m=26
